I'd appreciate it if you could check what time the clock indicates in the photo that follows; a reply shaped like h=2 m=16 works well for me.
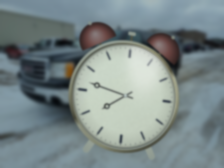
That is h=7 m=47
